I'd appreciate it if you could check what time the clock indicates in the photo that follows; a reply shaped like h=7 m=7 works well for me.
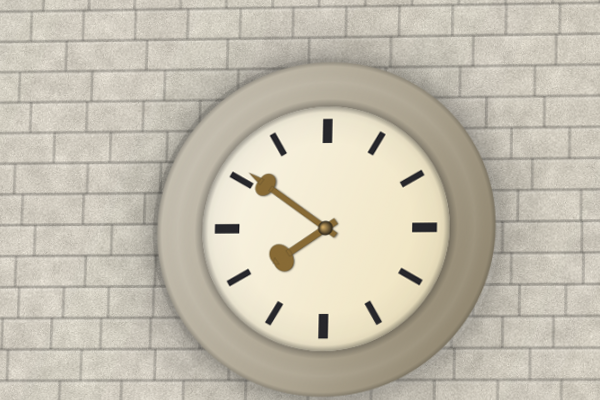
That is h=7 m=51
